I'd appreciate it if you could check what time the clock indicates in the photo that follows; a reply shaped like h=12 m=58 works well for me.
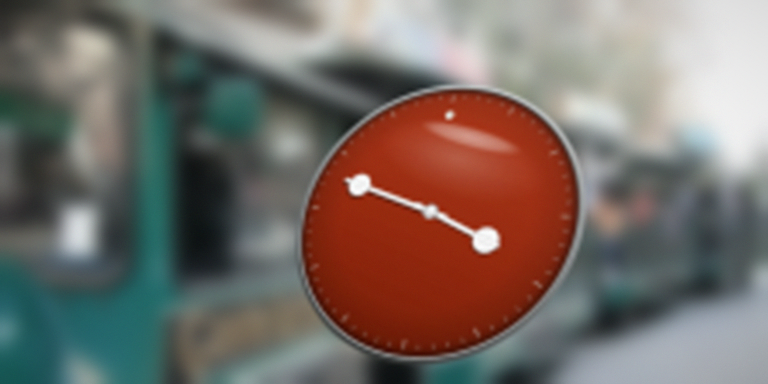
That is h=3 m=48
